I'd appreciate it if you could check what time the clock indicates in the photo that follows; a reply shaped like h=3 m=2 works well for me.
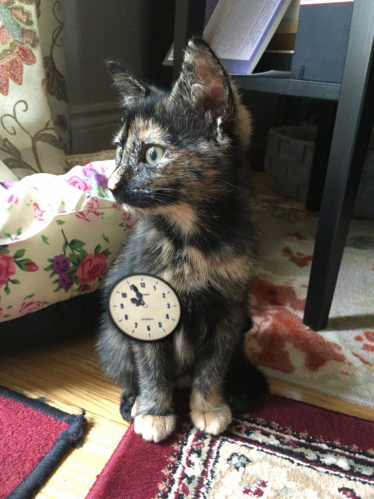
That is h=9 m=56
